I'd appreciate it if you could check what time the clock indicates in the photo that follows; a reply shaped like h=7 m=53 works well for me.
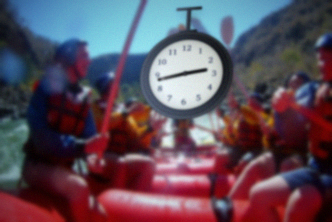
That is h=2 m=43
